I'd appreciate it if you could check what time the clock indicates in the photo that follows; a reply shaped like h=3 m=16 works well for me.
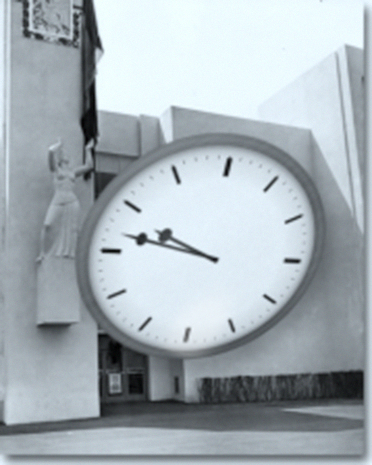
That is h=9 m=47
